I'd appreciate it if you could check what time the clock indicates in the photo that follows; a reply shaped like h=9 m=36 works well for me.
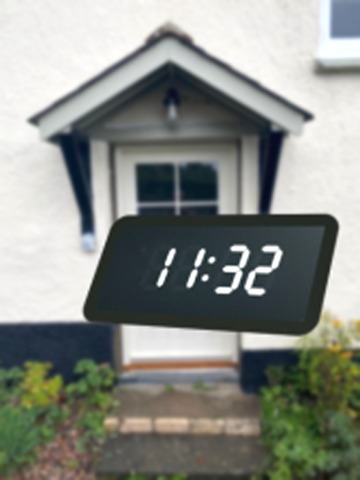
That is h=11 m=32
